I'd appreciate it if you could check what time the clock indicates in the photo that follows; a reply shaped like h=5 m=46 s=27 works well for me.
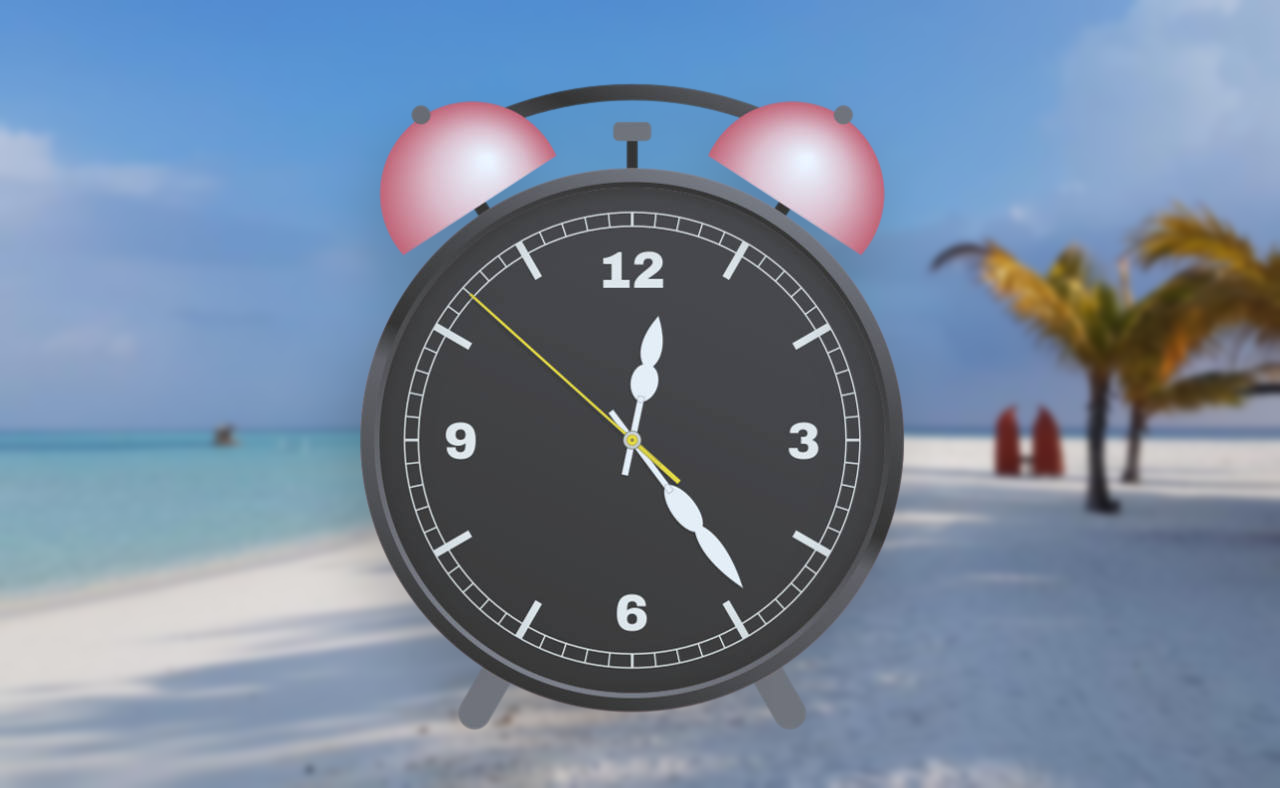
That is h=12 m=23 s=52
